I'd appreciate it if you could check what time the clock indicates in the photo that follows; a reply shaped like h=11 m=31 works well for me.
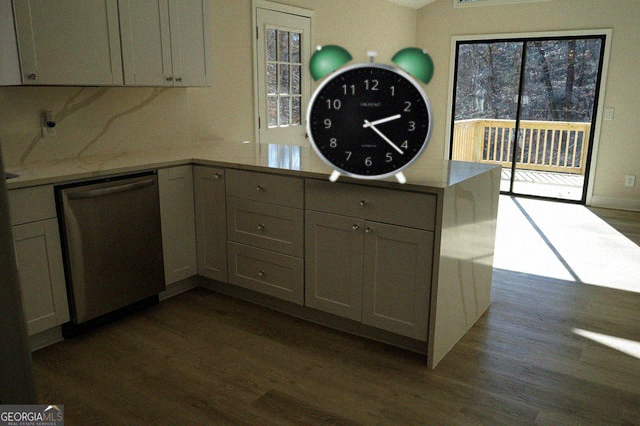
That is h=2 m=22
